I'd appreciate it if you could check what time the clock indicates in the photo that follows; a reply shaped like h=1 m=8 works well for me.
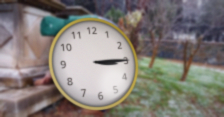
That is h=3 m=15
